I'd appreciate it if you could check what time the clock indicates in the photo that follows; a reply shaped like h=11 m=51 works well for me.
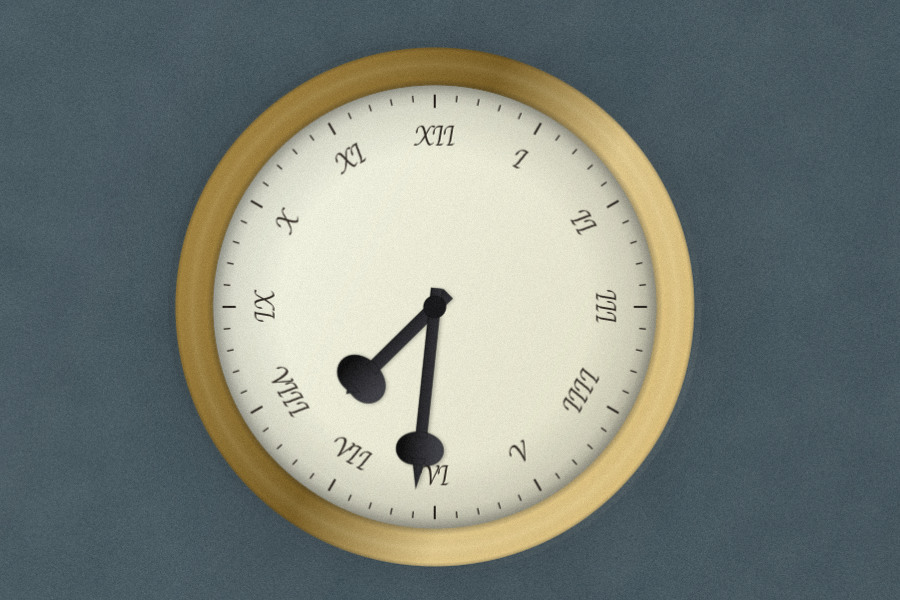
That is h=7 m=31
